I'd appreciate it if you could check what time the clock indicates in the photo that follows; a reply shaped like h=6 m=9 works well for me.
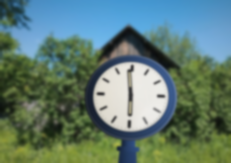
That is h=5 m=59
